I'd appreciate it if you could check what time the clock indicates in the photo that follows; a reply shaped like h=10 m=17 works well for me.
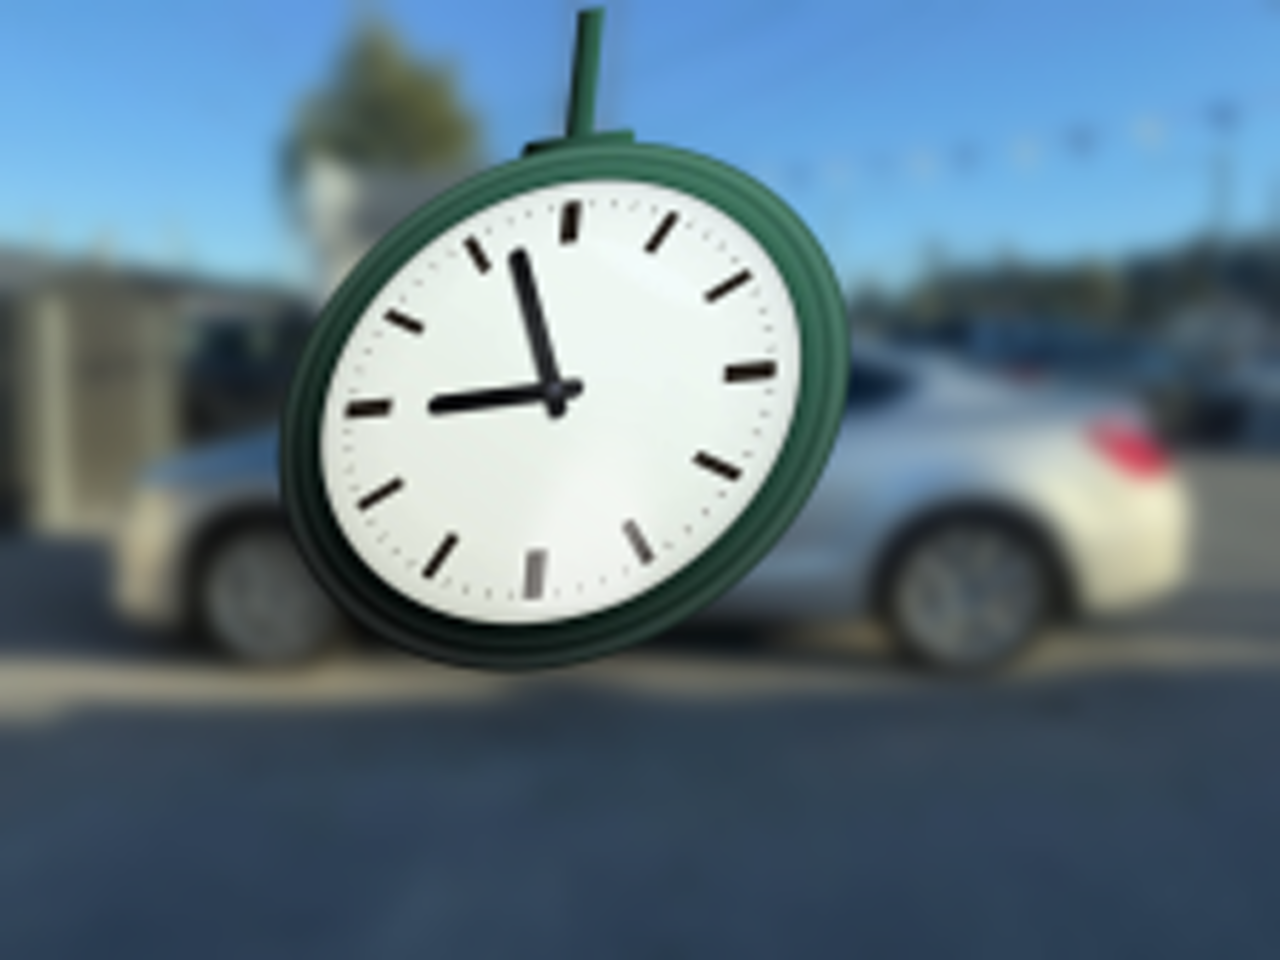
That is h=8 m=57
